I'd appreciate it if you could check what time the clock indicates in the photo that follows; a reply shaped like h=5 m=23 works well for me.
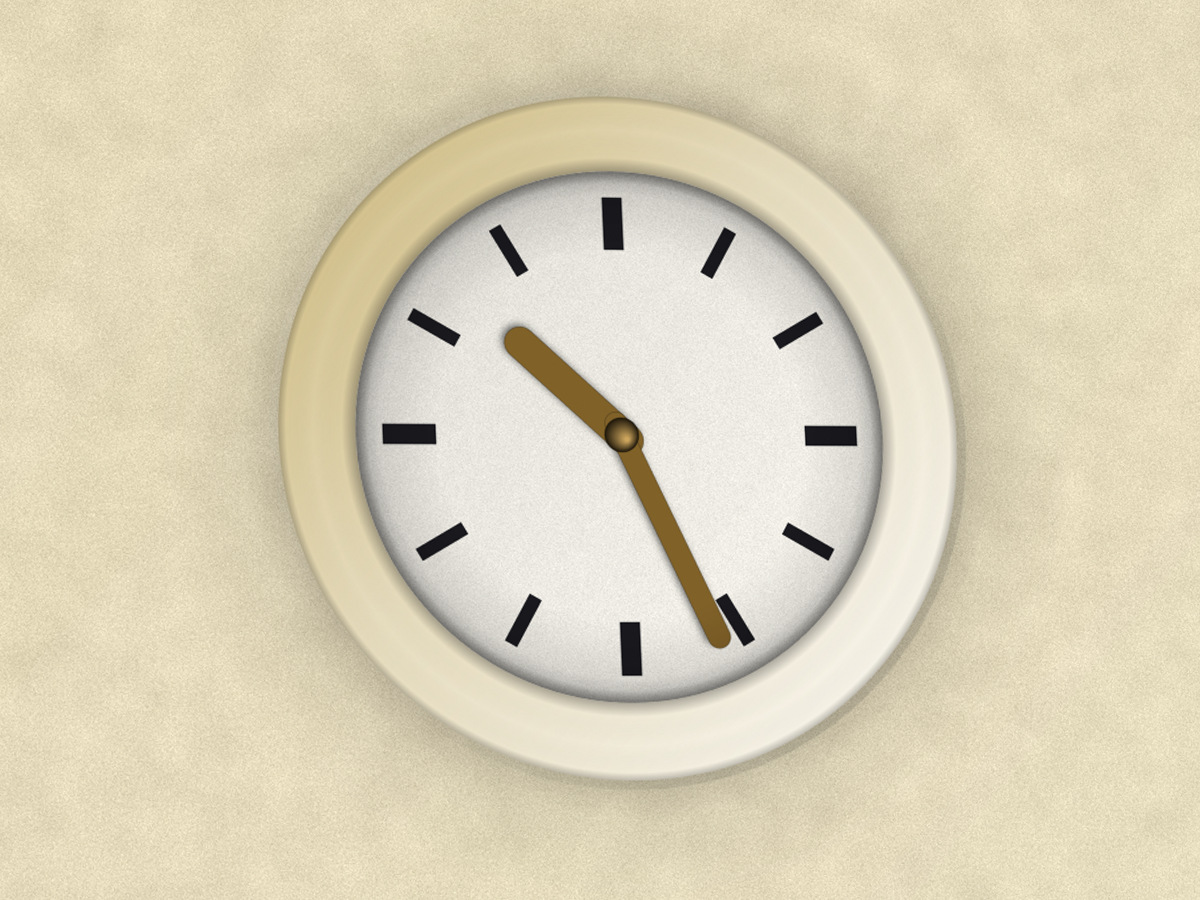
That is h=10 m=26
